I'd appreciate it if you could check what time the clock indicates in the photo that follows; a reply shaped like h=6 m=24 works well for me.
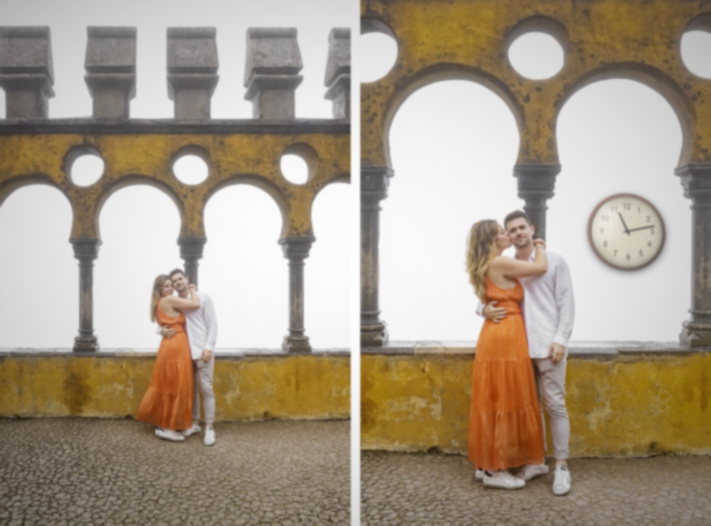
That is h=11 m=13
